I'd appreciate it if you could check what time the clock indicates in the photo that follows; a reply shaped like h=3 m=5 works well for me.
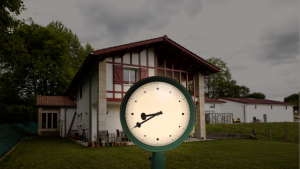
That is h=8 m=40
